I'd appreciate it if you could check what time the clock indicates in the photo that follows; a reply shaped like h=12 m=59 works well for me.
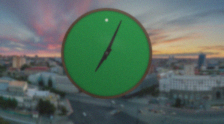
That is h=7 m=4
